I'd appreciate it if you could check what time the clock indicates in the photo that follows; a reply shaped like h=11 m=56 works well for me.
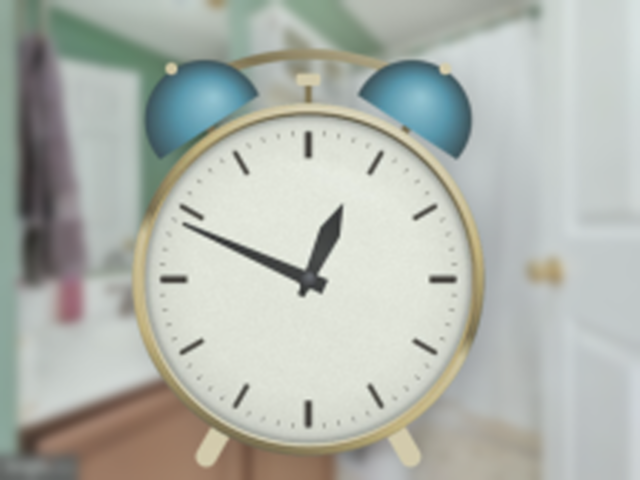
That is h=12 m=49
